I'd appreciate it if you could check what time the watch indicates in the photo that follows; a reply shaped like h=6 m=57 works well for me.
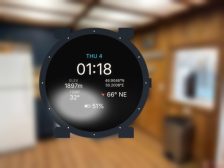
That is h=1 m=18
